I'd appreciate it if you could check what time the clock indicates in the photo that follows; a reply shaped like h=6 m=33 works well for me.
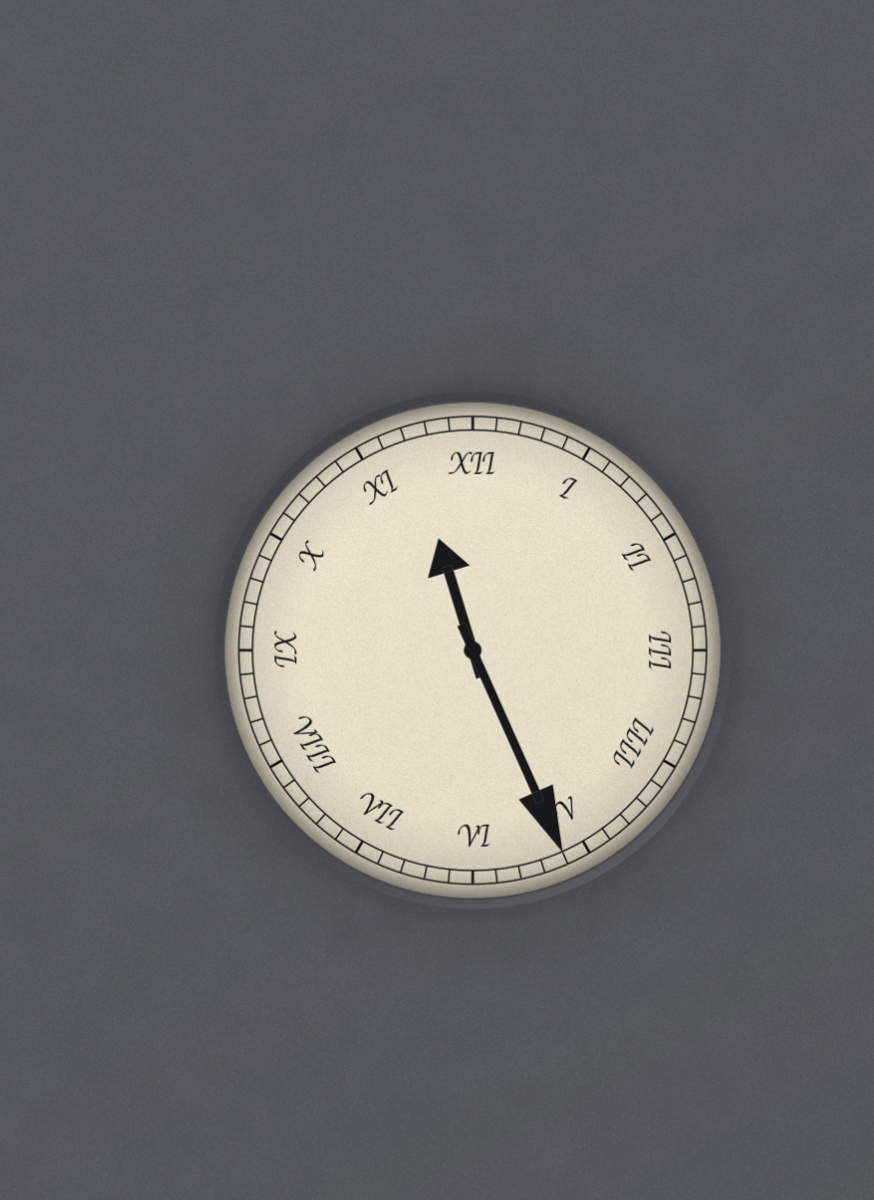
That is h=11 m=26
